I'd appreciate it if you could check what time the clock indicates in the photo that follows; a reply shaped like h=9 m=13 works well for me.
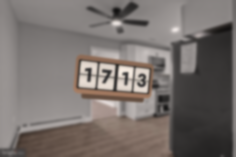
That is h=17 m=13
